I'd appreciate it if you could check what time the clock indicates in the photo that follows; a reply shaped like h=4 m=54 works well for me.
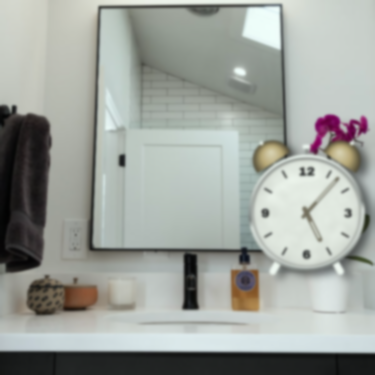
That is h=5 m=7
